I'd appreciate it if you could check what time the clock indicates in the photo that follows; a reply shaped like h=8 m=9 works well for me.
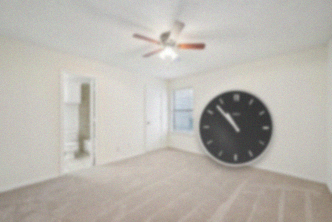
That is h=10 m=53
